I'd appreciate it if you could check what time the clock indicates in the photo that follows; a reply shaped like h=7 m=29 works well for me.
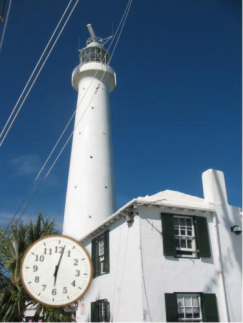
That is h=6 m=2
